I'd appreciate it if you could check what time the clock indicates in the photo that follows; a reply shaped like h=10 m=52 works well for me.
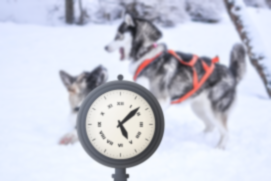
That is h=5 m=8
